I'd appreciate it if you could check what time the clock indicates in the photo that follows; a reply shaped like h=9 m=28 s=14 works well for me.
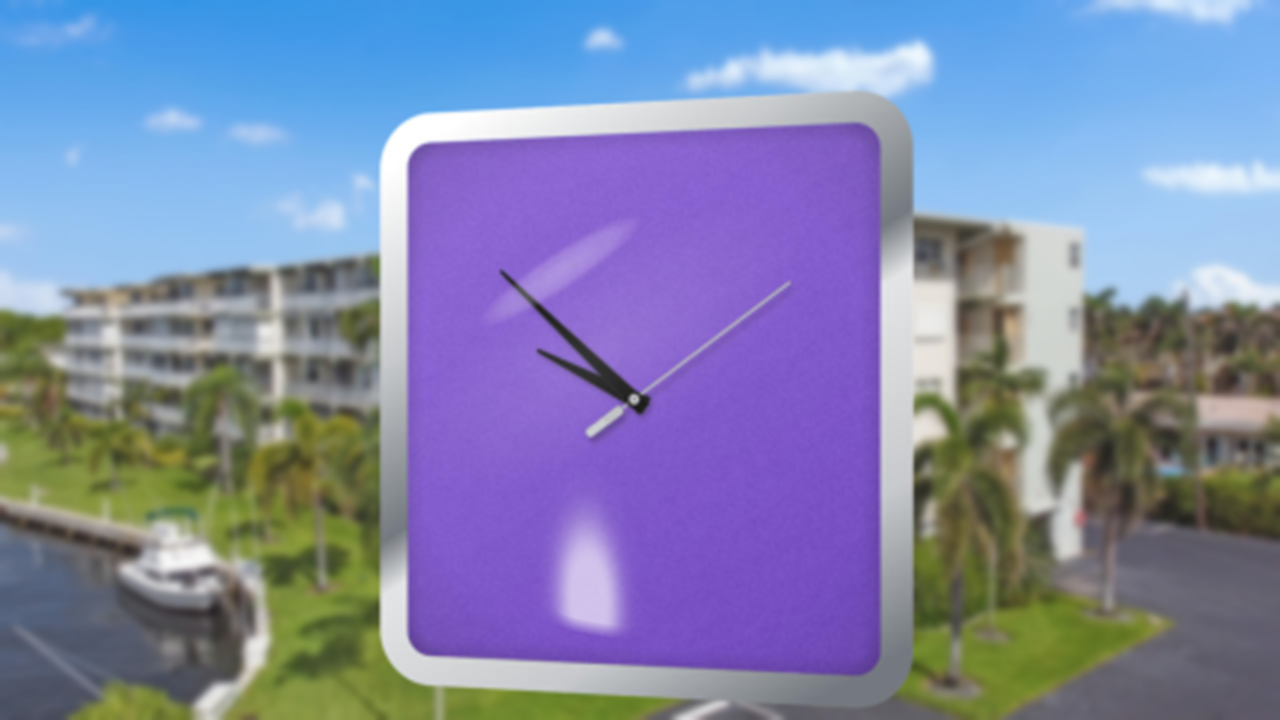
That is h=9 m=52 s=9
